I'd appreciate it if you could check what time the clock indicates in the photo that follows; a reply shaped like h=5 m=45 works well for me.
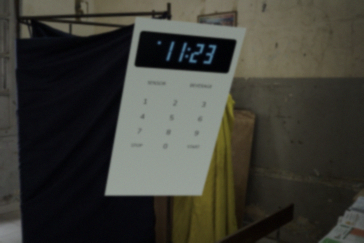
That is h=11 m=23
